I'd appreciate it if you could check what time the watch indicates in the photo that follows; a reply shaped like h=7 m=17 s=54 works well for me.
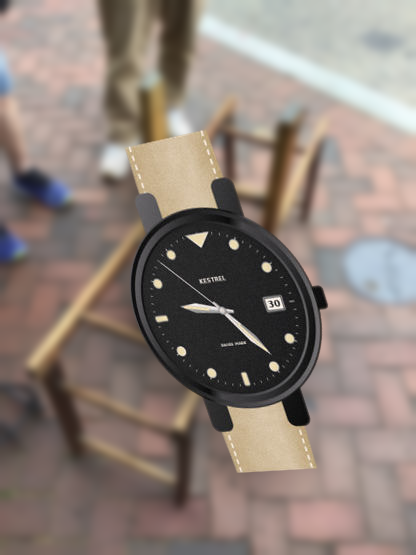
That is h=9 m=23 s=53
